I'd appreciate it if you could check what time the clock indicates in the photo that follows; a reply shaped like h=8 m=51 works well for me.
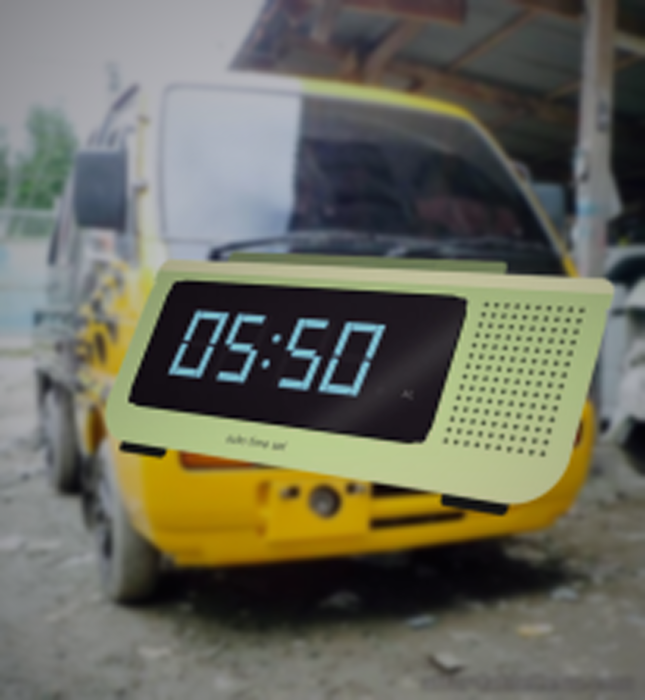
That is h=5 m=50
